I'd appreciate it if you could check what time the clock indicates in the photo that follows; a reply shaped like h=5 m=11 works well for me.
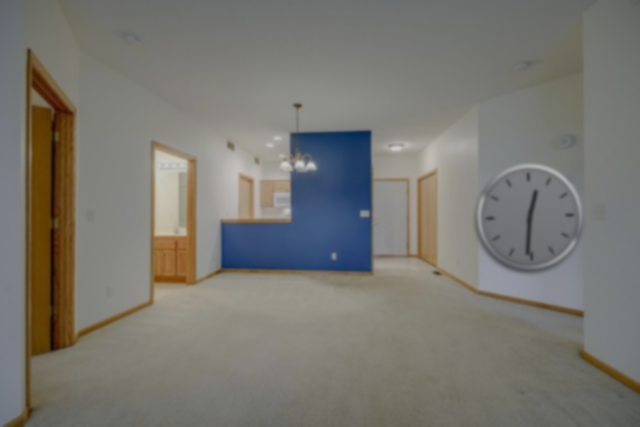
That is h=12 m=31
